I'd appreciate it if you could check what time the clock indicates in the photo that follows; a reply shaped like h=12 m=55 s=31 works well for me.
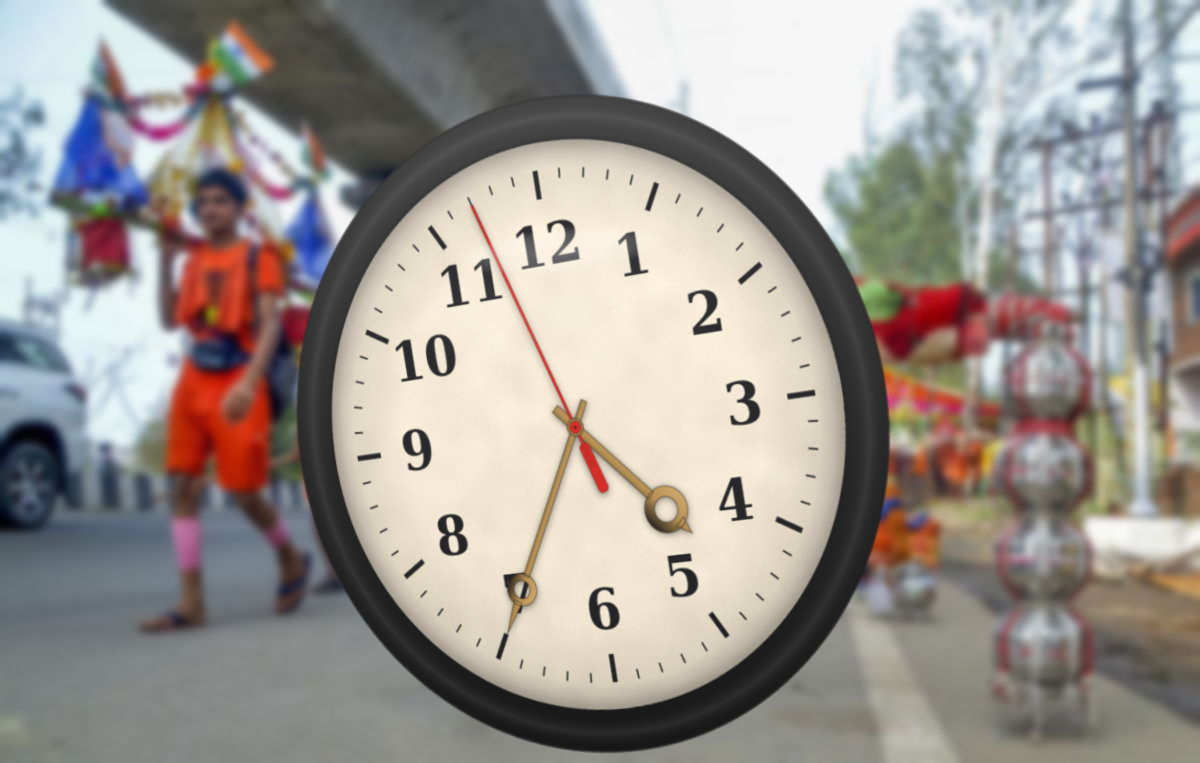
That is h=4 m=34 s=57
